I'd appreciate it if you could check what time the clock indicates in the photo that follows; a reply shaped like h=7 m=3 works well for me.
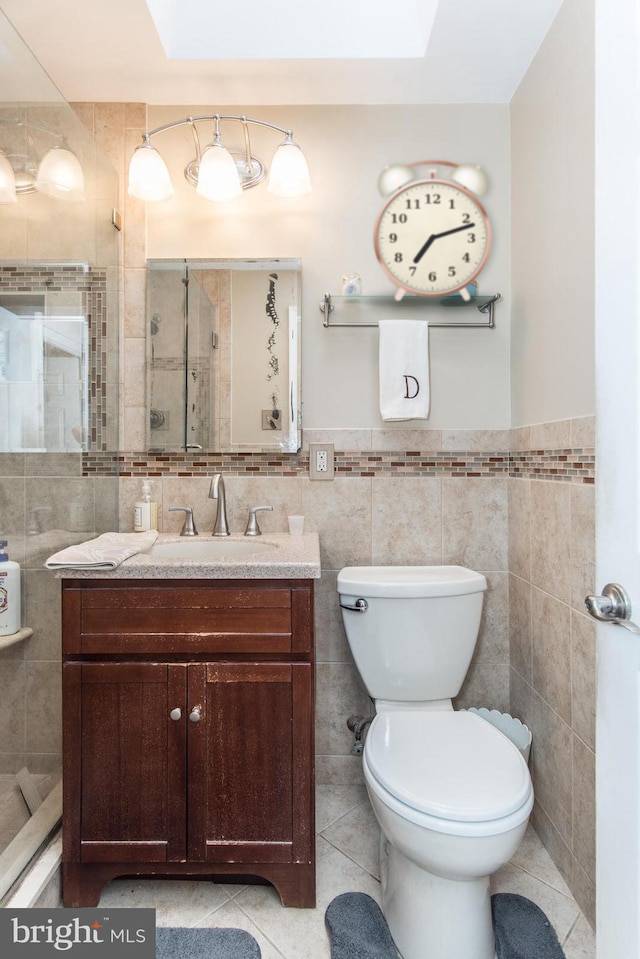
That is h=7 m=12
